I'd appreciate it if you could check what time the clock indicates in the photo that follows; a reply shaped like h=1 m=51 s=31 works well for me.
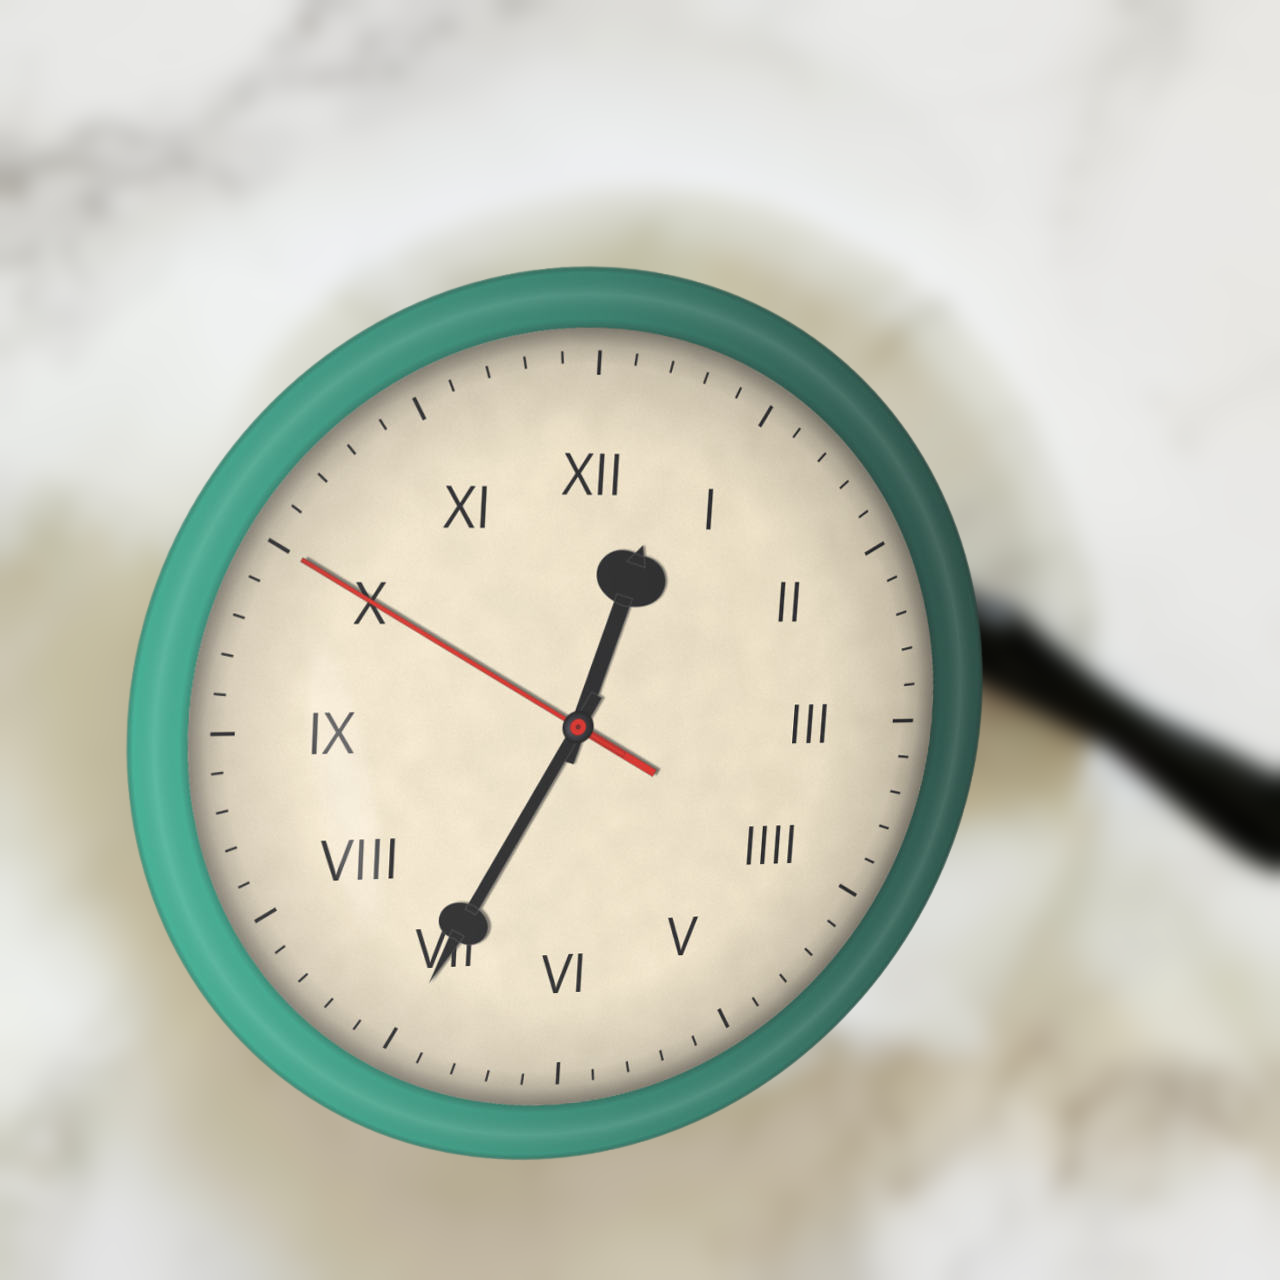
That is h=12 m=34 s=50
